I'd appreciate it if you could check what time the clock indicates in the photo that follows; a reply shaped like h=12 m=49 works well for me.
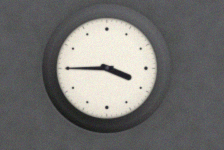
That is h=3 m=45
